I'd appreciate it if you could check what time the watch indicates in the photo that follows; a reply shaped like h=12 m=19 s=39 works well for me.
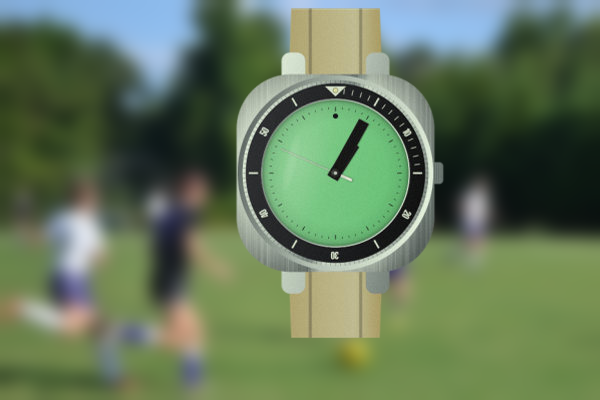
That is h=1 m=4 s=49
